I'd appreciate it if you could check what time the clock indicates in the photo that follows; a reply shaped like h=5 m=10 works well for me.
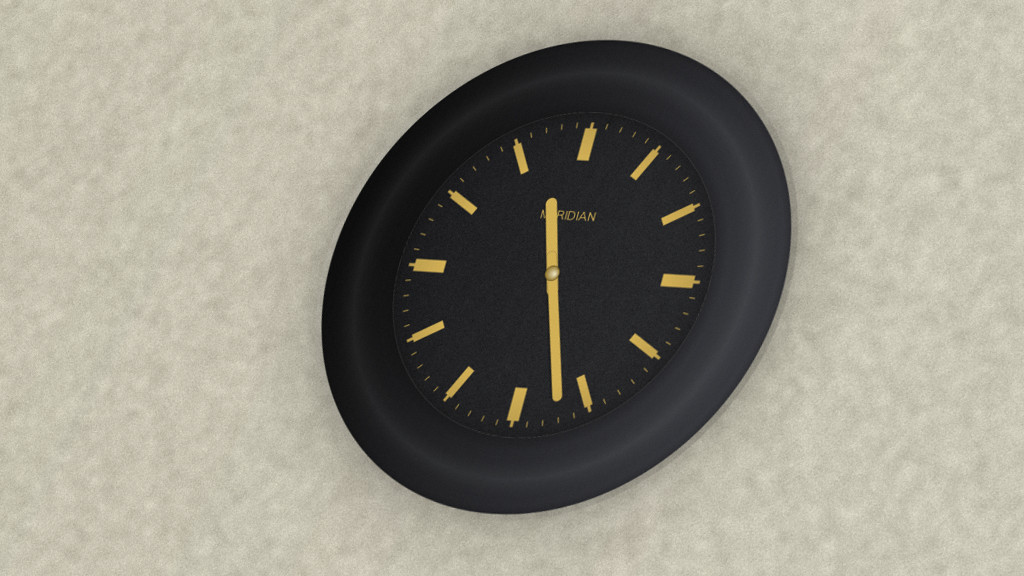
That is h=11 m=27
